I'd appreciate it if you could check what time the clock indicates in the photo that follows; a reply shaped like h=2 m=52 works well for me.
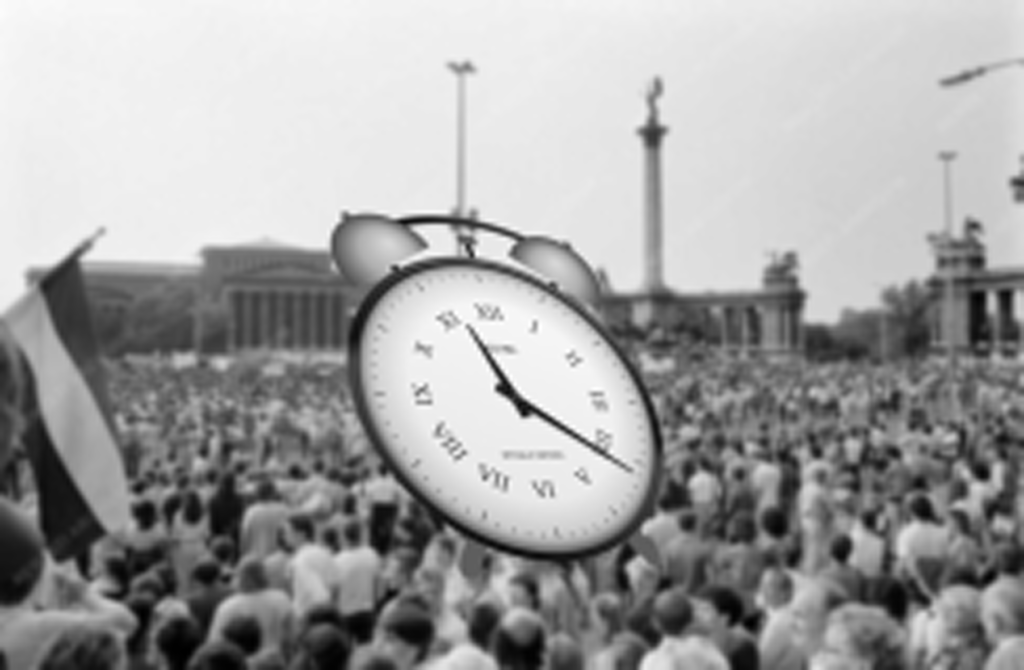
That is h=11 m=21
